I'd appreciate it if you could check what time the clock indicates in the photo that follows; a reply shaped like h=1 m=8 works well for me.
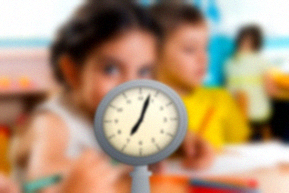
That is h=7 m=3
